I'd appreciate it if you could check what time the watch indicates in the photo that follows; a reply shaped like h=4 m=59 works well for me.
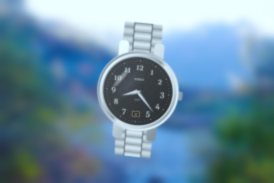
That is h=8 m=23
